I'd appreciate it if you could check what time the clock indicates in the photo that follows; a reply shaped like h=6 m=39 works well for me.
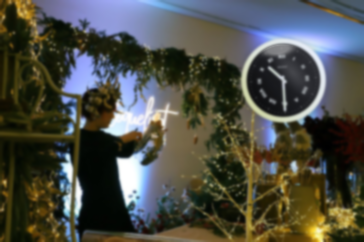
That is h=10 m=30
